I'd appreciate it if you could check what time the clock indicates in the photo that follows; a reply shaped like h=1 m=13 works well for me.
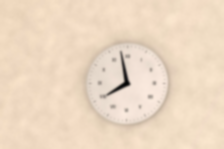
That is h=7 m=58
